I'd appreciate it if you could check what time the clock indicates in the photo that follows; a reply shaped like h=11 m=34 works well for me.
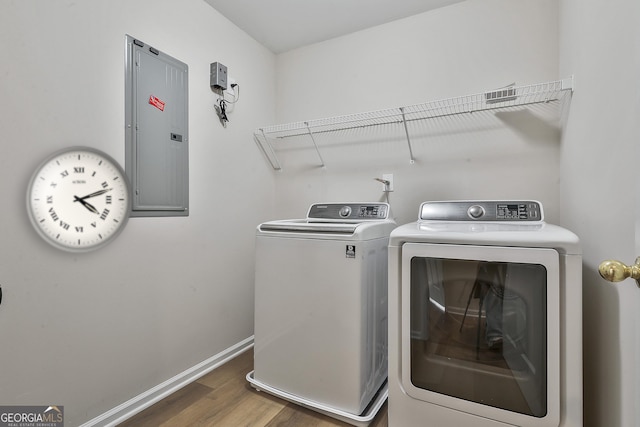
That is h=4 m=12
